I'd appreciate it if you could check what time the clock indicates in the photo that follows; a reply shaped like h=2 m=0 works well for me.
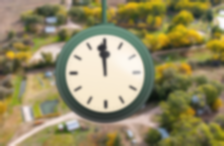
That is h=11 m=59
